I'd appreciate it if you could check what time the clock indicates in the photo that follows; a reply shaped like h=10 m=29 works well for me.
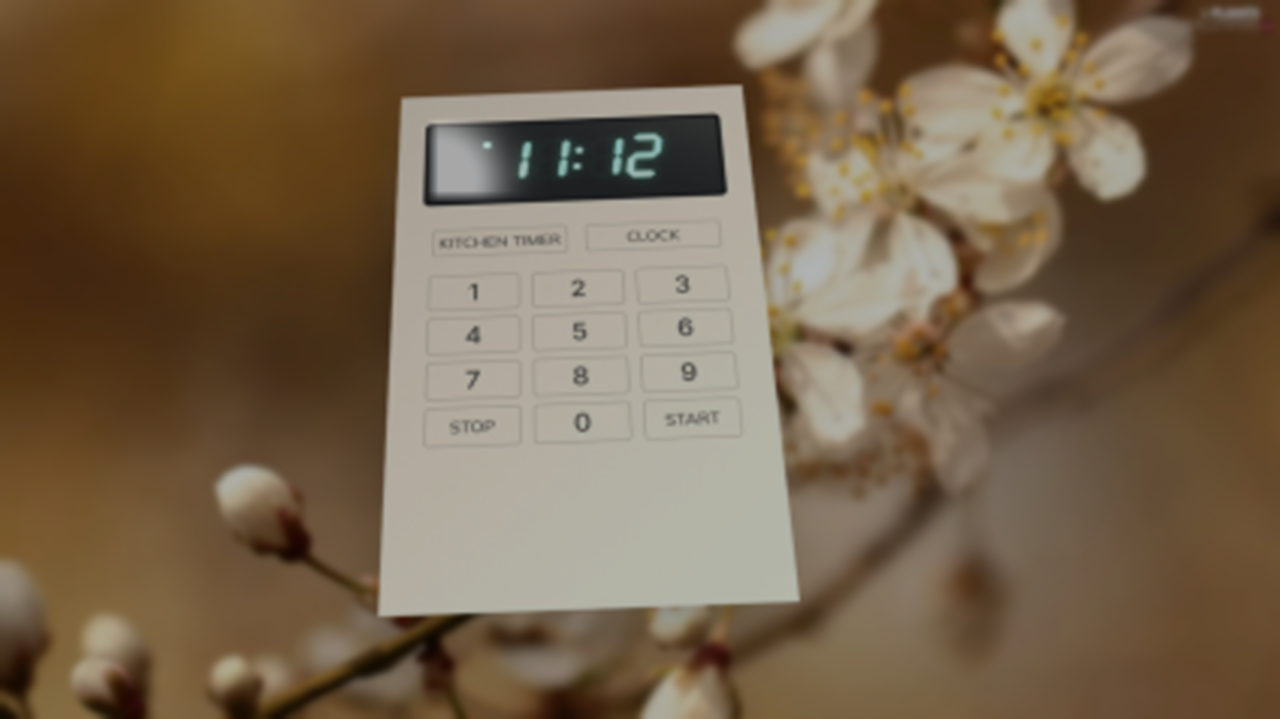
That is h=11 m=12
